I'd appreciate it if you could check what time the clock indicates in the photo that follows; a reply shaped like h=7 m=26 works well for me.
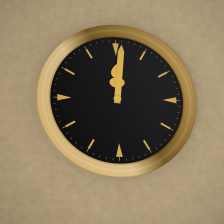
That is h=12 m=1
